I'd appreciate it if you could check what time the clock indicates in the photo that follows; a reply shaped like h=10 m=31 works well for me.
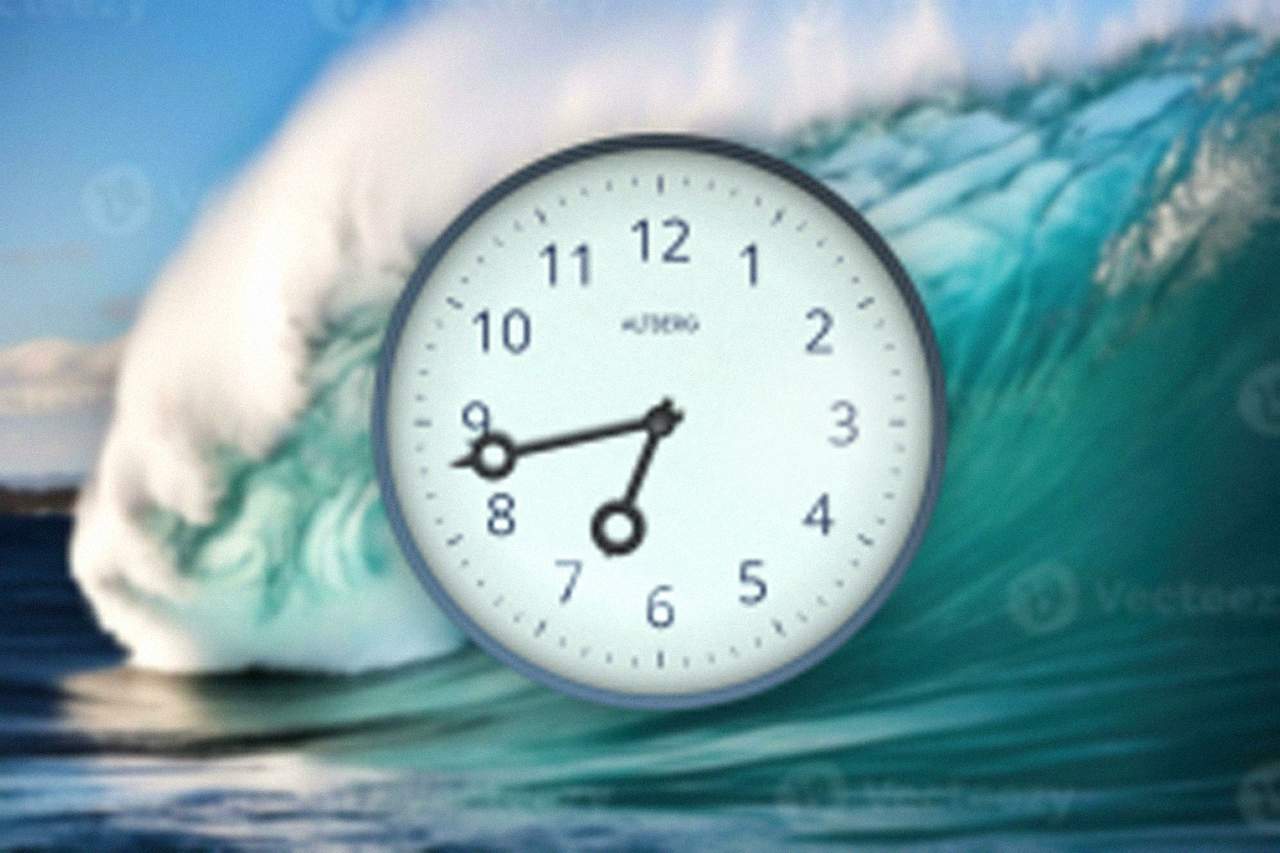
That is h=6 m=43
